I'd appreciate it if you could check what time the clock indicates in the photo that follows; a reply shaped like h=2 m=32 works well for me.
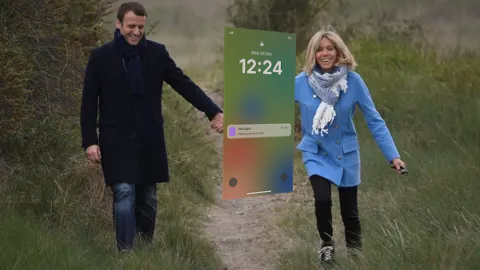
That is h=12 m=24
